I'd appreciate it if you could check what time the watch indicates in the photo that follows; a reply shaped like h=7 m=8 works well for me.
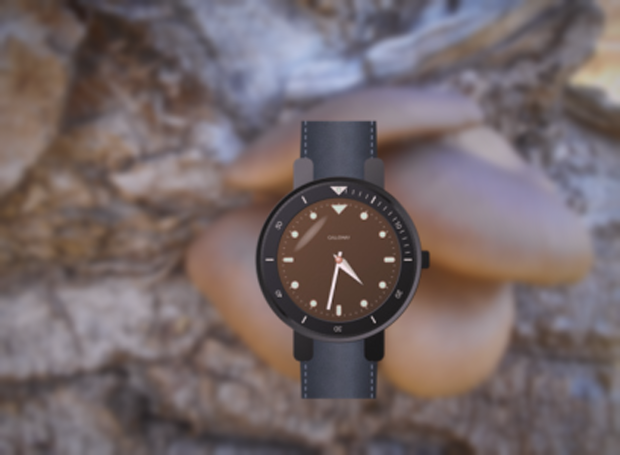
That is h=4 m=32
